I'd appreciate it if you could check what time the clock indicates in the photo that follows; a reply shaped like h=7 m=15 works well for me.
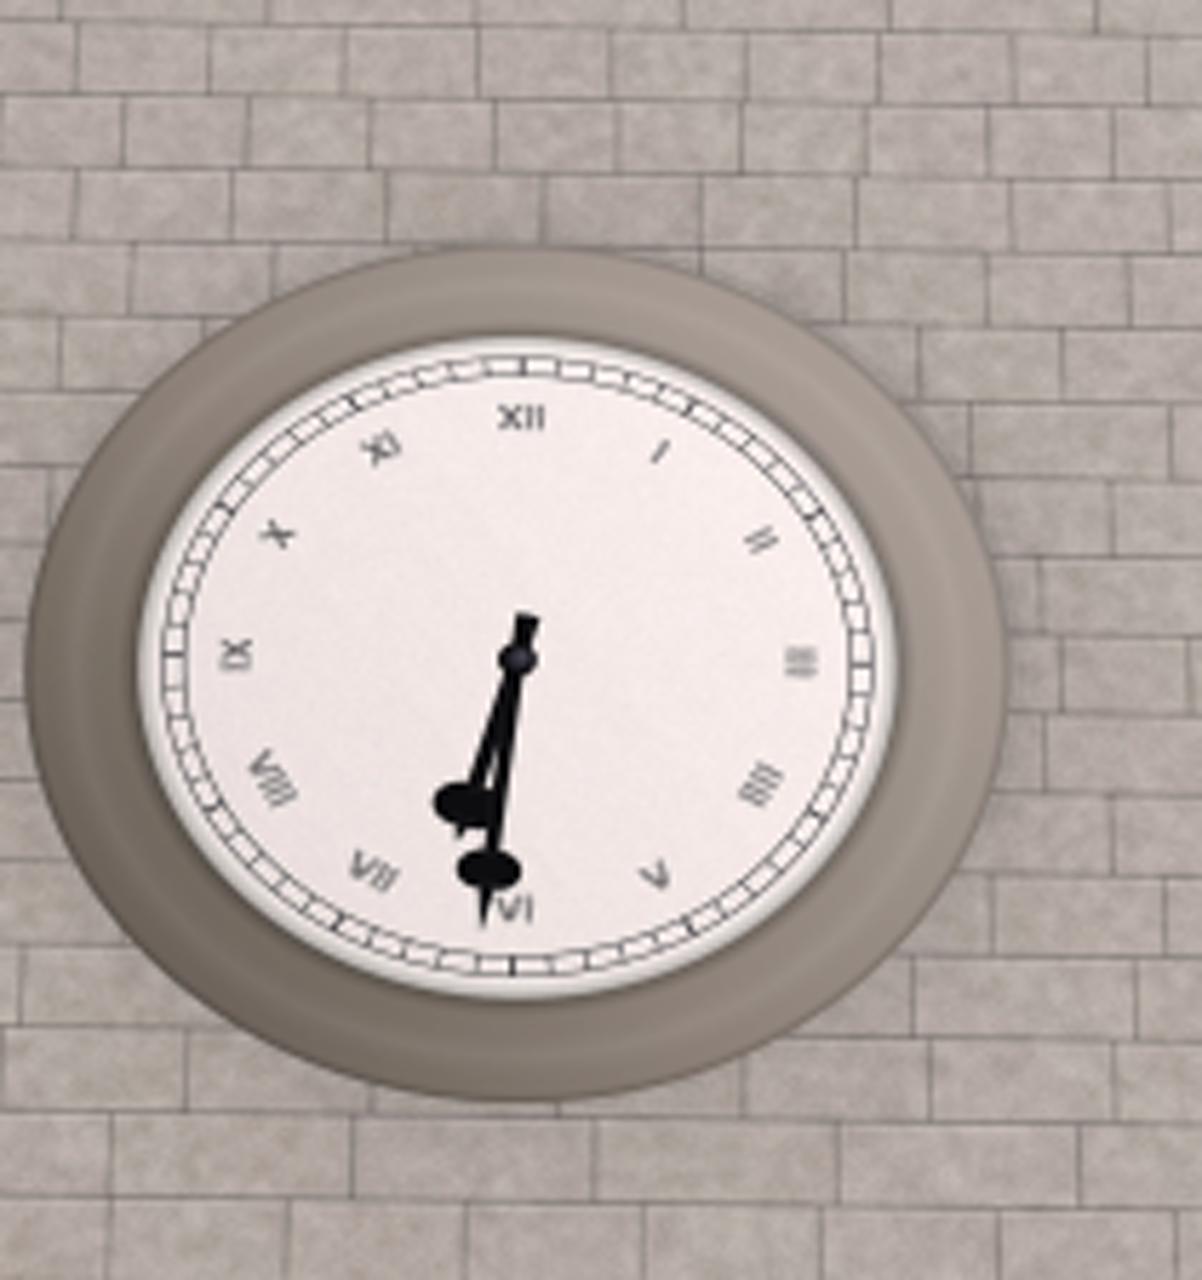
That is h=6 m=31
